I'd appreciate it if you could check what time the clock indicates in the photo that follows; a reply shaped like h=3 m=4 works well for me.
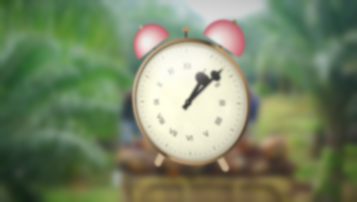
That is h=1 m=8
